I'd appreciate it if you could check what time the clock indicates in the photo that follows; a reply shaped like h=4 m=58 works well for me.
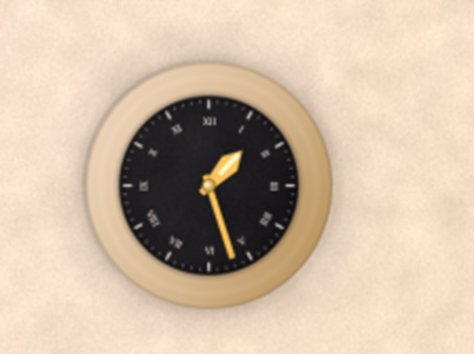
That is h=1 m=27
